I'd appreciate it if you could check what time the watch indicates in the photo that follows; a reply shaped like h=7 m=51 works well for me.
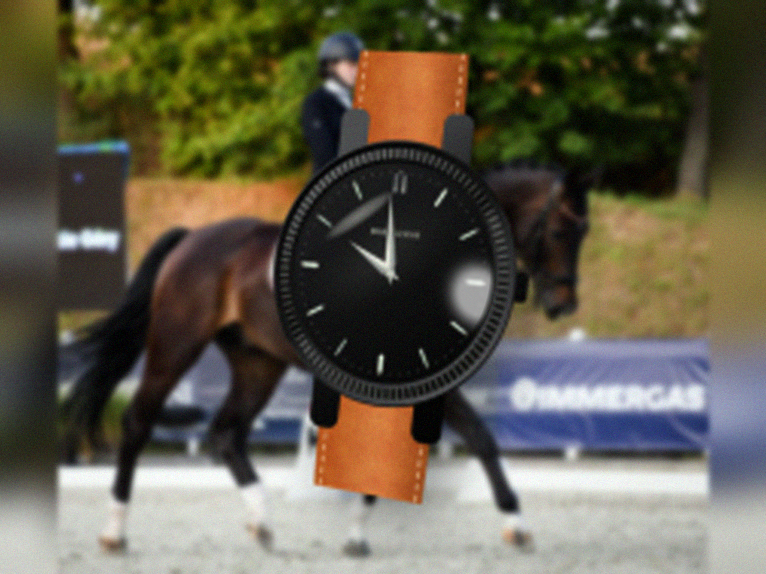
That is h=9 m=59
